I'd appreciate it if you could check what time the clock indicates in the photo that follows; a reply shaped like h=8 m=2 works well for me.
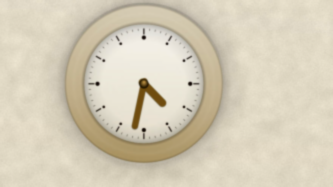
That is h=4 m=32
